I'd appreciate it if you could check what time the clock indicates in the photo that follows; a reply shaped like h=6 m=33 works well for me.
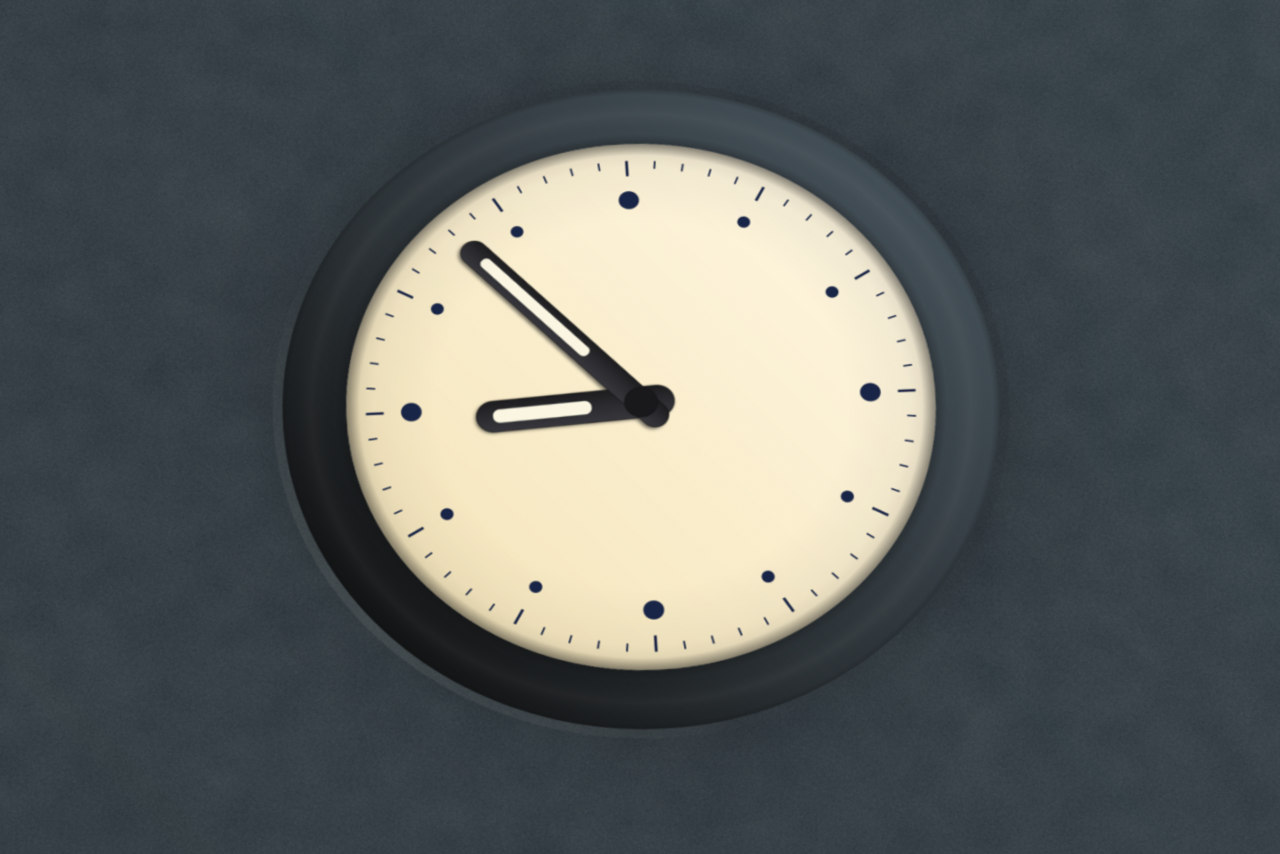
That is h=8 m=53
